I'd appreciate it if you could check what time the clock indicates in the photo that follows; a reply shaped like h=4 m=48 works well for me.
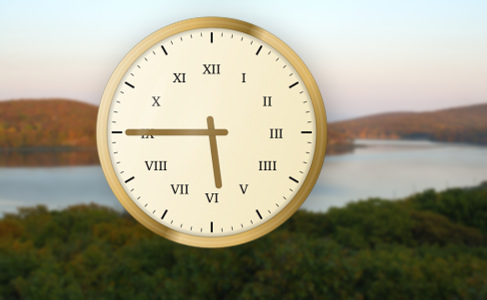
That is h=5 m=45
